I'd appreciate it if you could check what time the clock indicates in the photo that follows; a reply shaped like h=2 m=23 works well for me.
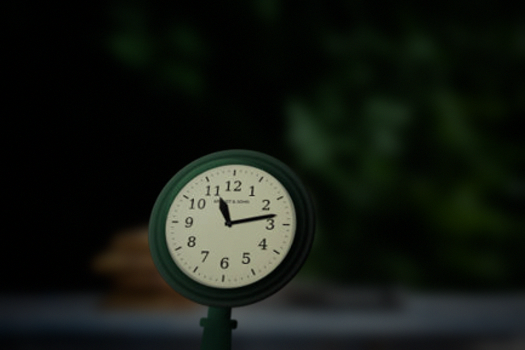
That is h=11 m=13
